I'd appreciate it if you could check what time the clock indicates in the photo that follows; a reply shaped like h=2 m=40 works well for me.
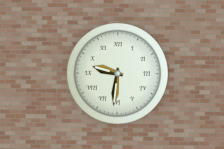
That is h=9 m=31
